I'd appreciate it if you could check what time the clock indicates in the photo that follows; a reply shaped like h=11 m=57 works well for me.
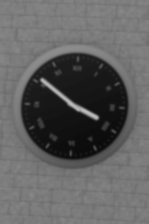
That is h=3 m=51
